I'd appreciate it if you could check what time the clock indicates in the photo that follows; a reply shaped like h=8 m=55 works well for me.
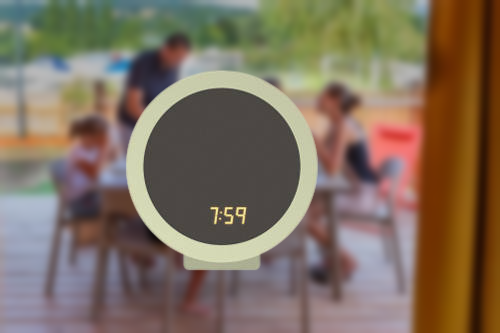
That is h=7 m=59
